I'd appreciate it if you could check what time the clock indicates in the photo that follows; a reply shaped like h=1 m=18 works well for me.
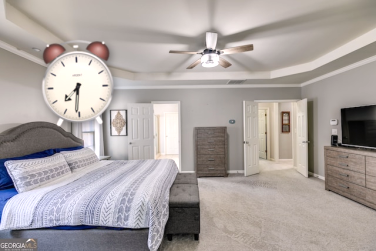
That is h=7 m=31
